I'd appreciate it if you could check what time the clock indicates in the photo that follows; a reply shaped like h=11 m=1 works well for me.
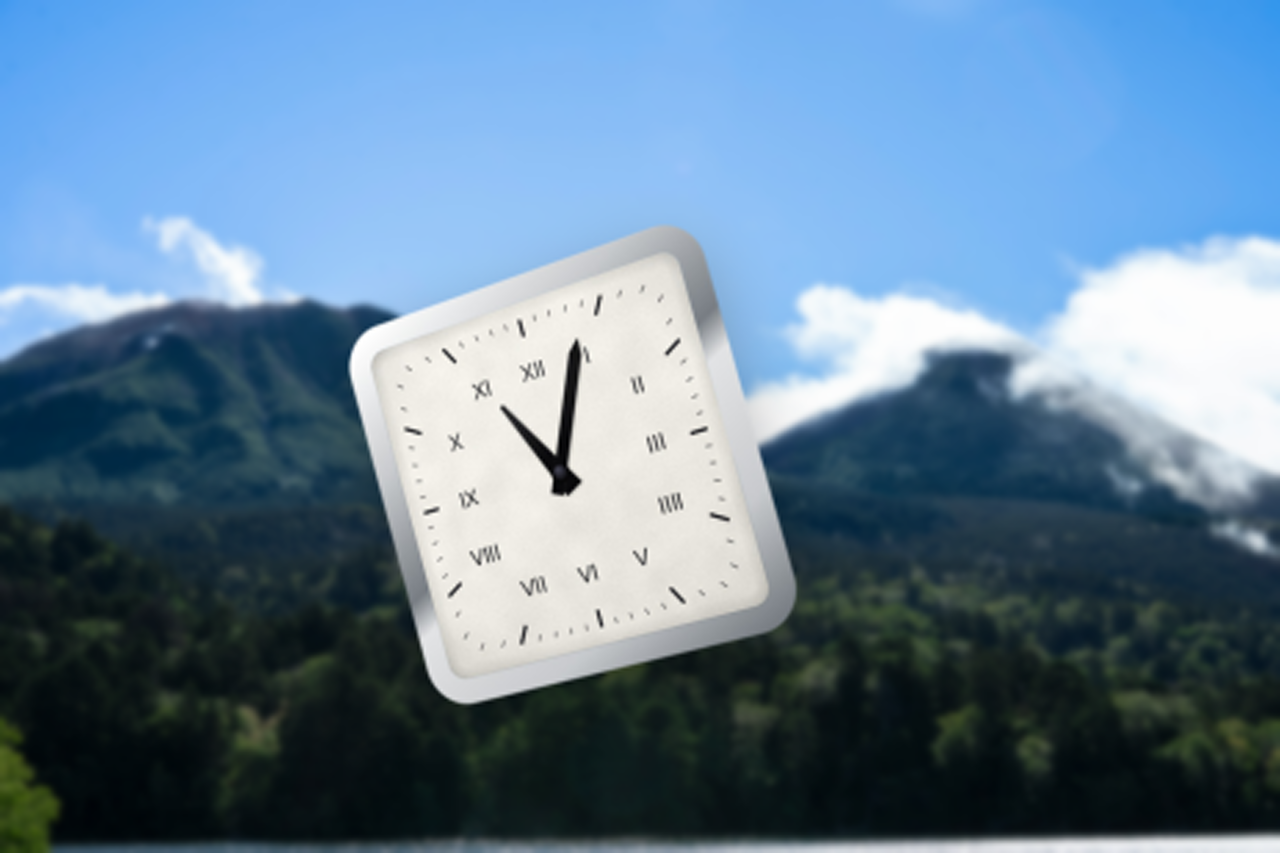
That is h=11 m=4
